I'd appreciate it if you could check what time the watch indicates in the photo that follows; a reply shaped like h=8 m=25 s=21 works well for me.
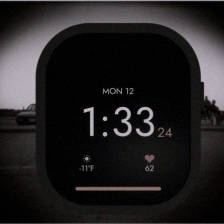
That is h=1 m=33 s=24
